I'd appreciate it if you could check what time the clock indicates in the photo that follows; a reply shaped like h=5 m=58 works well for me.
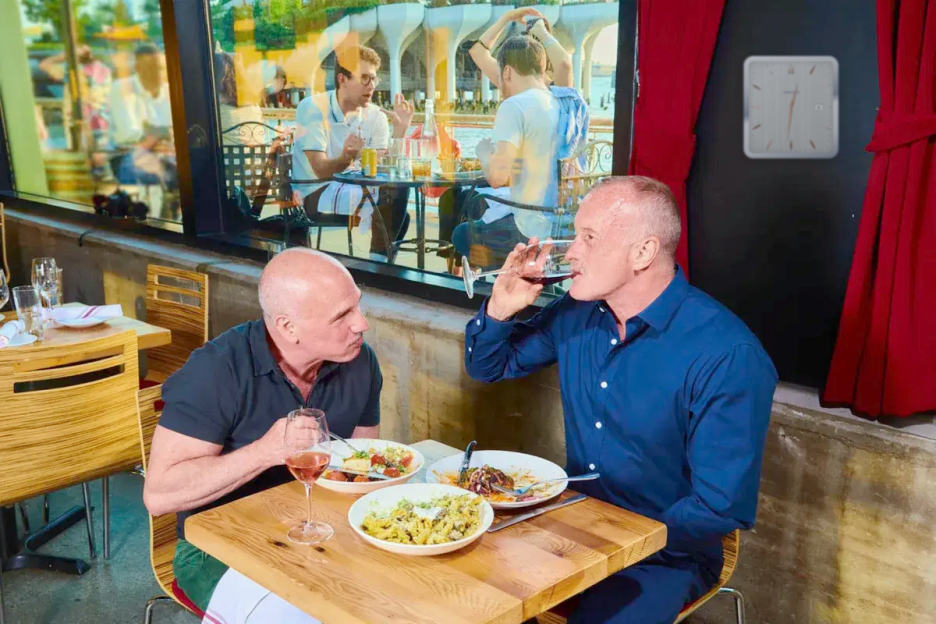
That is h=12 m=31
